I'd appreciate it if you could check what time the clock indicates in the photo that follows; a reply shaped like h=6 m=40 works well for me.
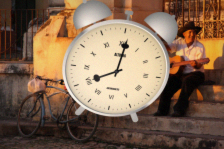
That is h=8 m=1
